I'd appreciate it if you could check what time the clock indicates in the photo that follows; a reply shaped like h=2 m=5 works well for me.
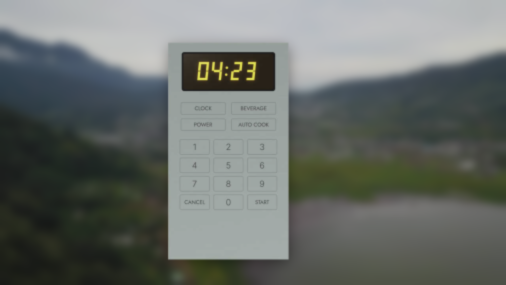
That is h=4 m=23
